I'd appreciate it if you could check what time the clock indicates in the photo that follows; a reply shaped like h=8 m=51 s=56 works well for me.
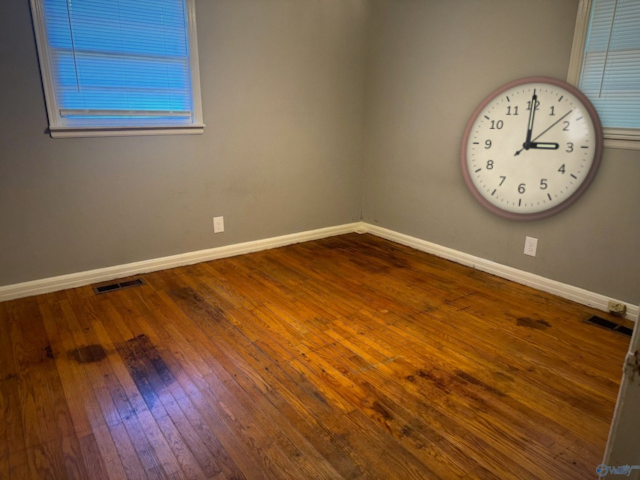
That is h=3 m=0 s=8
